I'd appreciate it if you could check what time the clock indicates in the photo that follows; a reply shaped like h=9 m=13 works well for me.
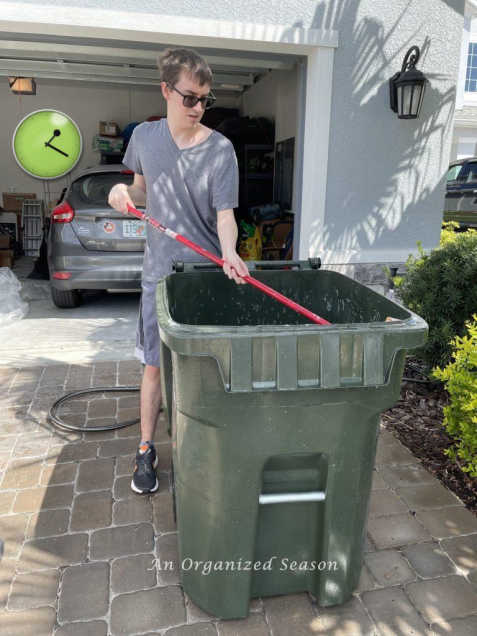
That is h=1 m=20
